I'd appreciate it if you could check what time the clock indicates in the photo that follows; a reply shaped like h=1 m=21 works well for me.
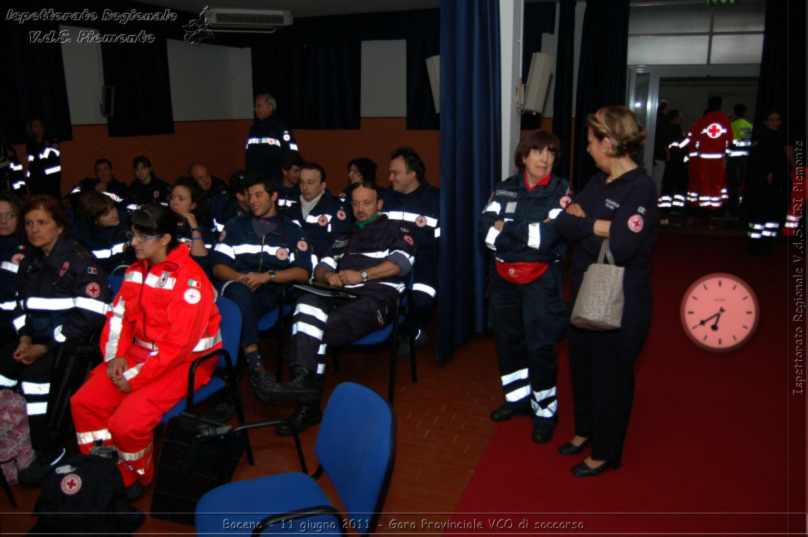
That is h=6 m=40
